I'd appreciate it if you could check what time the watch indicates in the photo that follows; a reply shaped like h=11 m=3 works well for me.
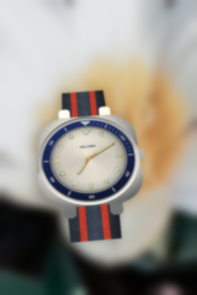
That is h=7 m=10
